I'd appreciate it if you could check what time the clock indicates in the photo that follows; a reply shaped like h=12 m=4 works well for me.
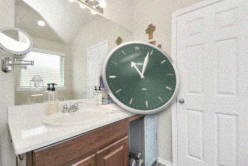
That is h=11 m=4
